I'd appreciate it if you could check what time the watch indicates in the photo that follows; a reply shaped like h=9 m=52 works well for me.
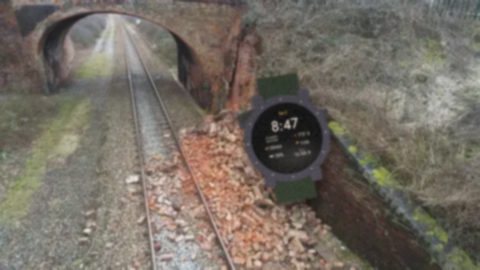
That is h=8 m=47
